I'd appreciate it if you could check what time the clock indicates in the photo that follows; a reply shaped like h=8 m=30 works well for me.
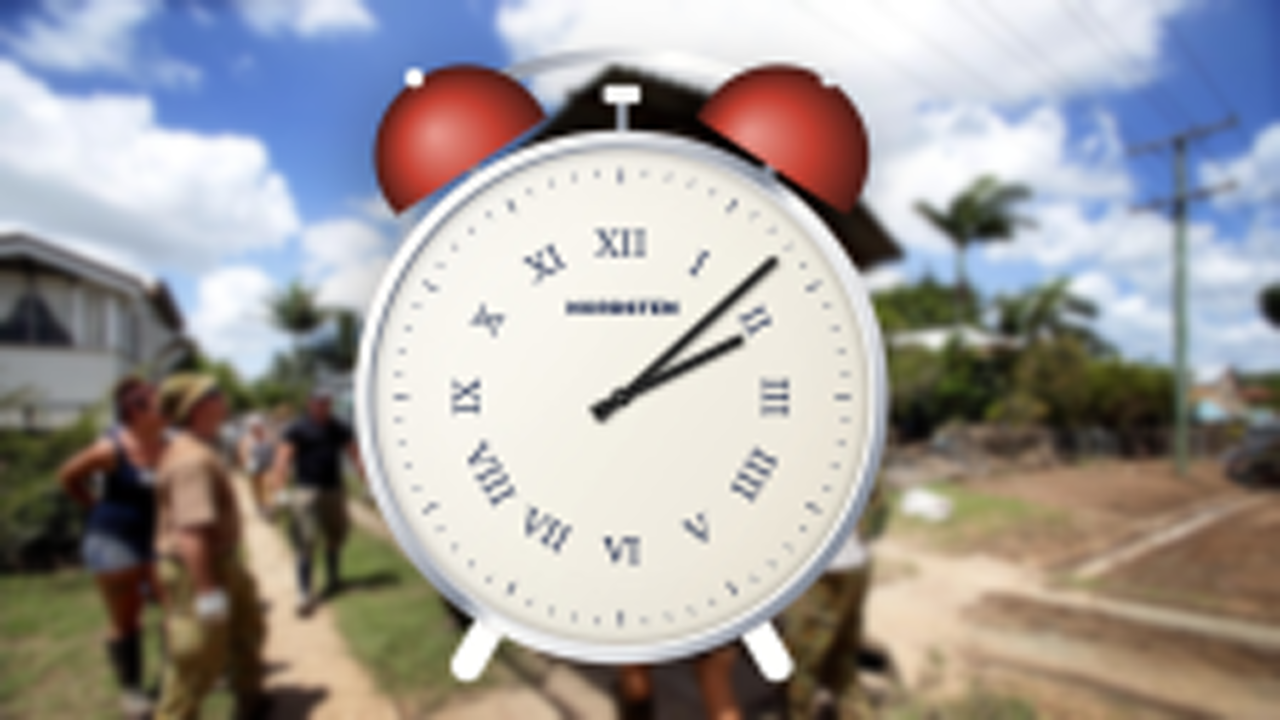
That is h=2 m=8
